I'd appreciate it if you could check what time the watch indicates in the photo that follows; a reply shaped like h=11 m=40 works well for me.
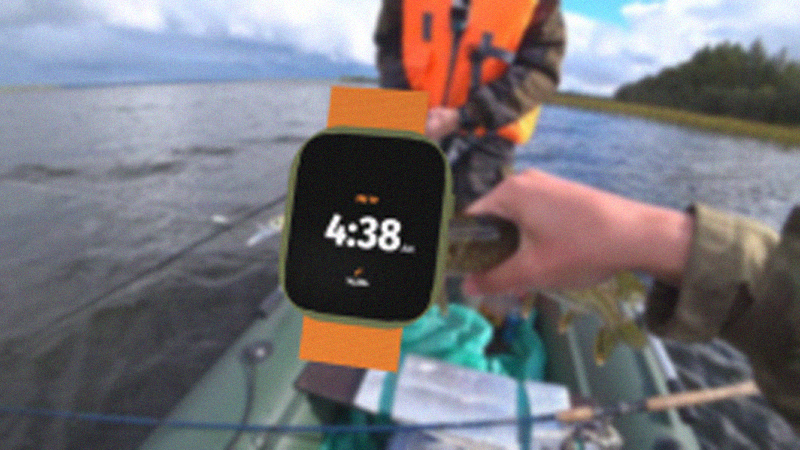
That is h=4 m=38
